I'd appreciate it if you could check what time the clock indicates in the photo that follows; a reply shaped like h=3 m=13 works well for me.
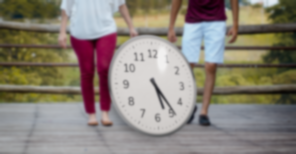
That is h=5 m=24
